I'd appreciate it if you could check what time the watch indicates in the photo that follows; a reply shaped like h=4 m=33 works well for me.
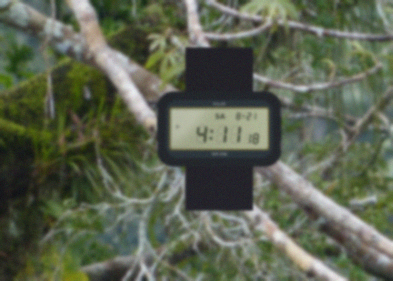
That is h=4 m=11
